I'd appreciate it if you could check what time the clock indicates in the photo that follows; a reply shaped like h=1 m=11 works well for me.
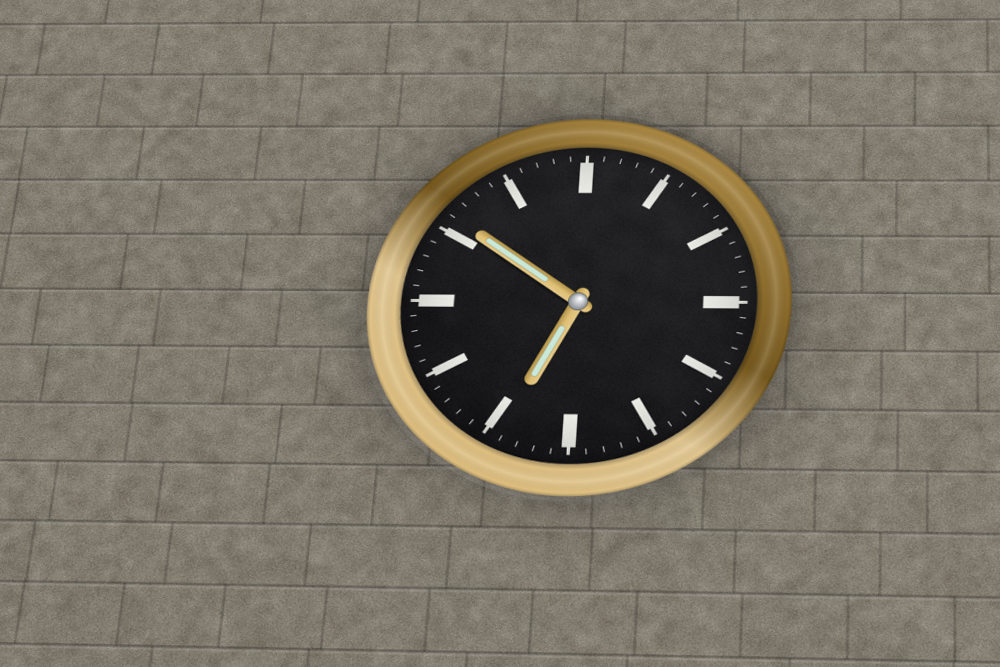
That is h=6 m=51
